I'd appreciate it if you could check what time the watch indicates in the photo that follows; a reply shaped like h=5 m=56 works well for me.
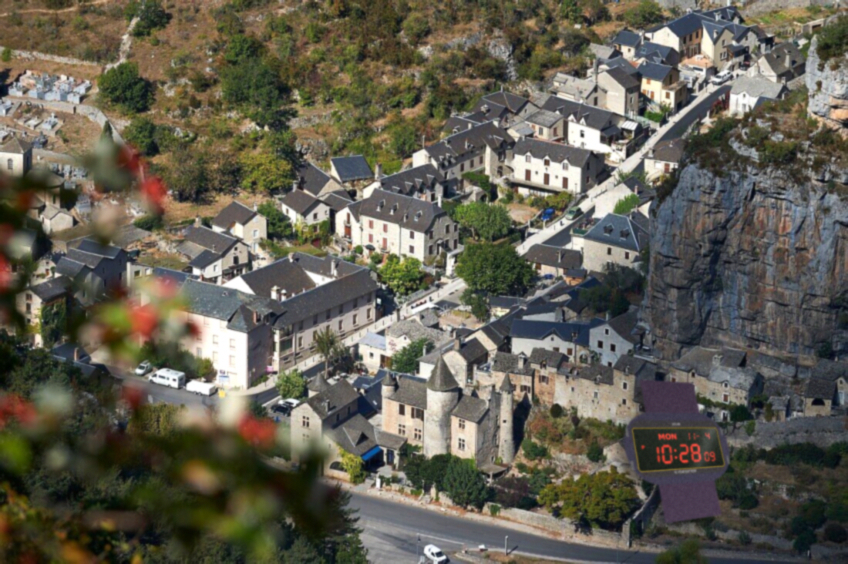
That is h=10 m=28
